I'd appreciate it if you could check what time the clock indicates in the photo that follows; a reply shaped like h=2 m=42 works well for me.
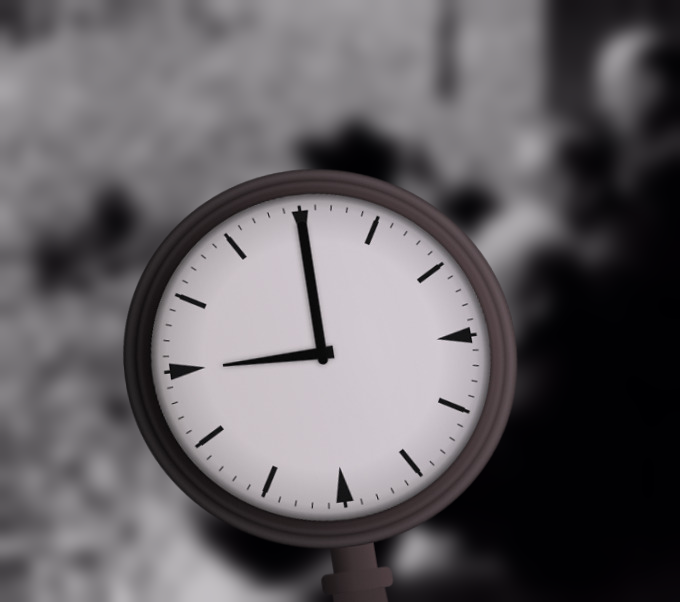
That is h=9 m=0
